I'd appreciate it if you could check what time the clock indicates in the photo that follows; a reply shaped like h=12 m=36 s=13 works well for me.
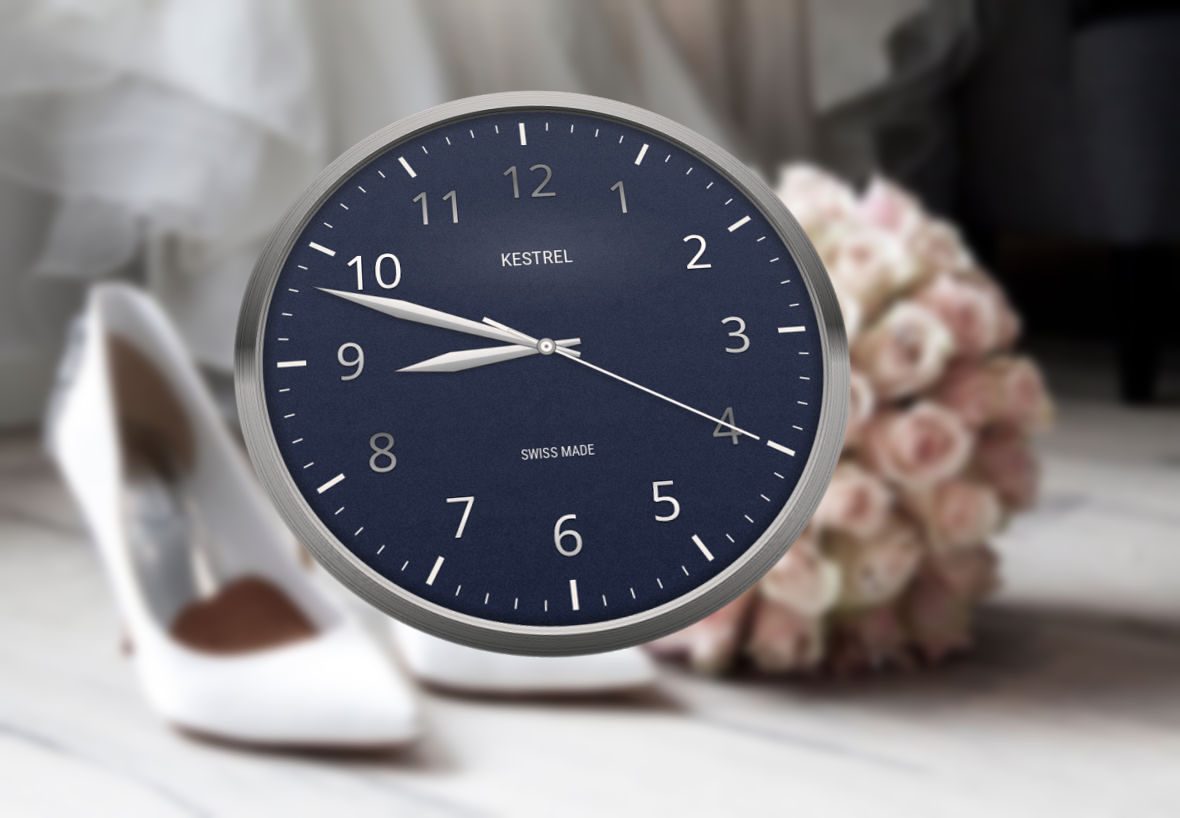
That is h=8 m=48 s=20
